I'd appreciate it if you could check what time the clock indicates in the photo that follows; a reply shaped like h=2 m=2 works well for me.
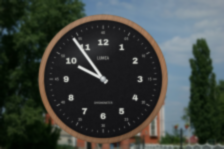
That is h=9 m=54
